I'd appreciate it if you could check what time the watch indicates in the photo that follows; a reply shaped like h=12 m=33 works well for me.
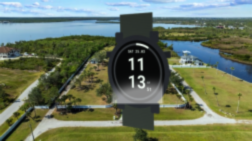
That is h=11 m=13
